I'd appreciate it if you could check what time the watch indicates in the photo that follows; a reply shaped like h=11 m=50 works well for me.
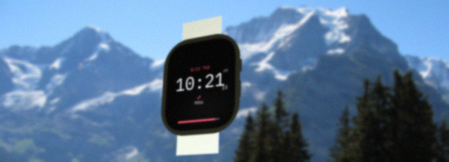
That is h=10 m=21
